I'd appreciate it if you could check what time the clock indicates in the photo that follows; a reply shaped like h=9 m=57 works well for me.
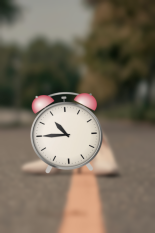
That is h=10 m=45
